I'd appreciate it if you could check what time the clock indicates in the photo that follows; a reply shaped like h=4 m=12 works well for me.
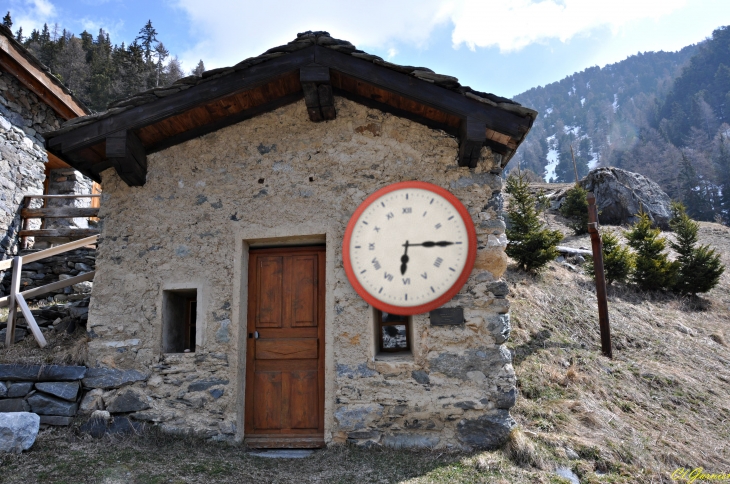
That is h=6 m=15
